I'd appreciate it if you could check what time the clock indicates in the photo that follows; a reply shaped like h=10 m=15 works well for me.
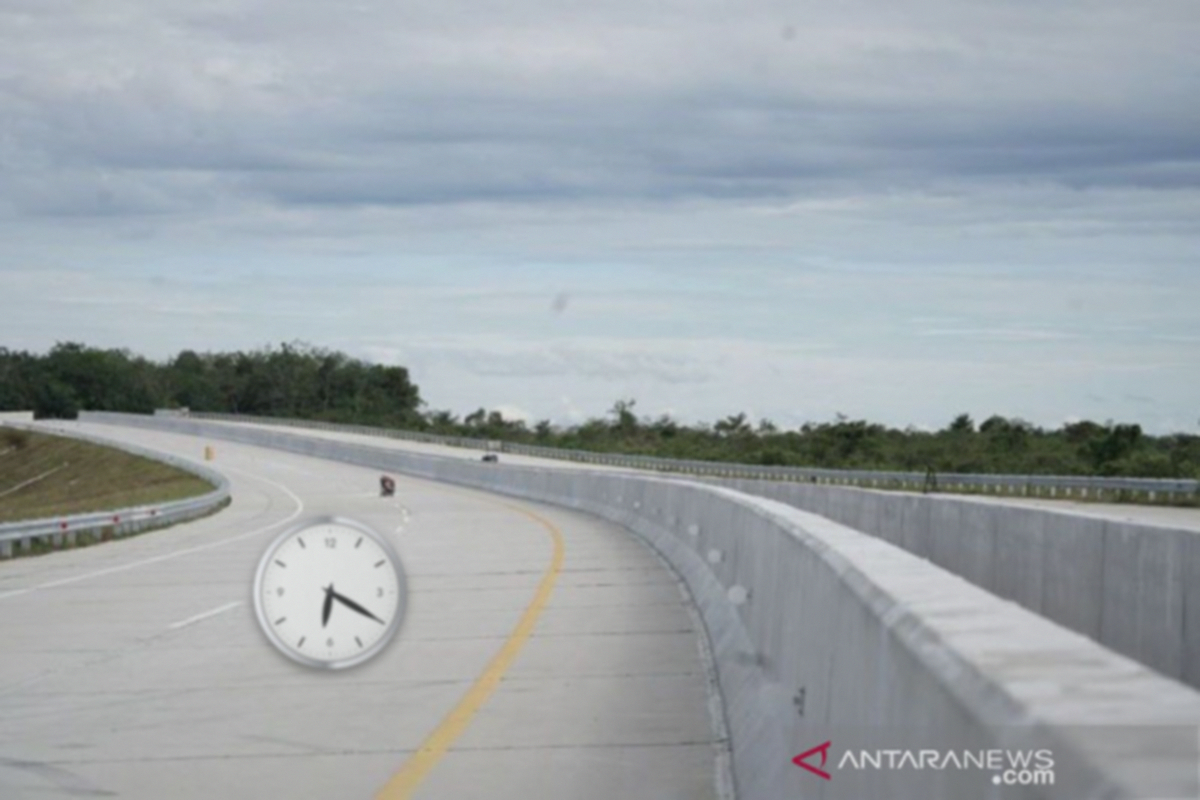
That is h=6 m=20
